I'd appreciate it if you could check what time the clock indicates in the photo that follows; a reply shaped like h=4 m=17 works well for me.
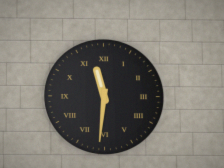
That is h=11 m=31
